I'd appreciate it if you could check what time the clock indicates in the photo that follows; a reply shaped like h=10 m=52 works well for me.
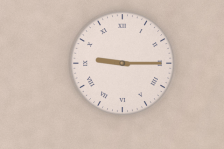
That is h=9 m=15
